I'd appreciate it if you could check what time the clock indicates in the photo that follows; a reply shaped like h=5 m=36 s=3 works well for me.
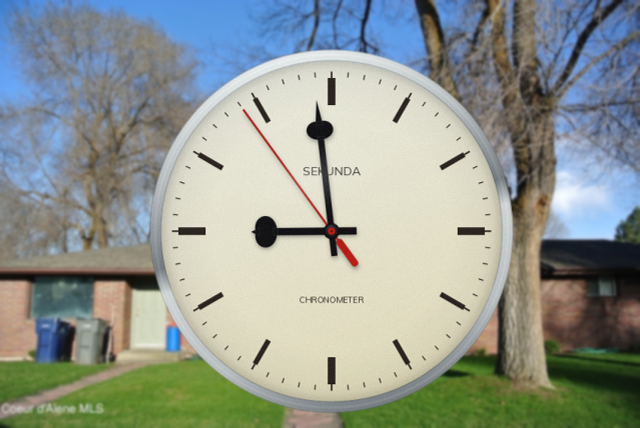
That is h=8 m=58 s=54
